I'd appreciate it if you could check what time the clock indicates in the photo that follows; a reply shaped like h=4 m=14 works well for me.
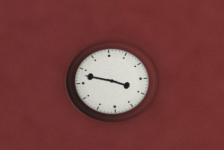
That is h=3 m=48
